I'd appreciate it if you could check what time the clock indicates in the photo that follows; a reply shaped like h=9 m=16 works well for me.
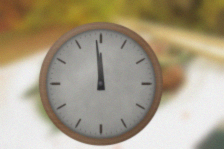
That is h=11 m=59
